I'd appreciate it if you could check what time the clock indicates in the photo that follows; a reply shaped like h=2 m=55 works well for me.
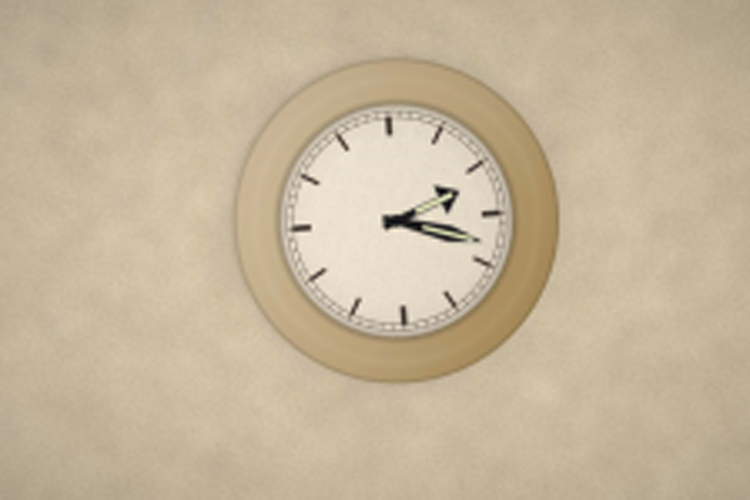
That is h=2 m=18
